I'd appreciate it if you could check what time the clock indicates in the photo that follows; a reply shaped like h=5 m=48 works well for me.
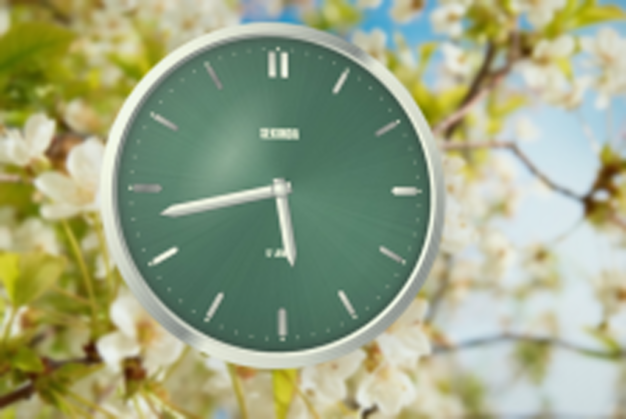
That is h=5 m=43
